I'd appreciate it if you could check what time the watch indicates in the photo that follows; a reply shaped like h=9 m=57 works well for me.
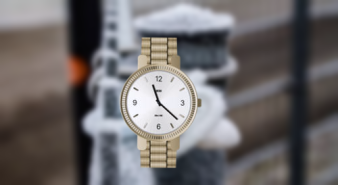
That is h=11 m=22
